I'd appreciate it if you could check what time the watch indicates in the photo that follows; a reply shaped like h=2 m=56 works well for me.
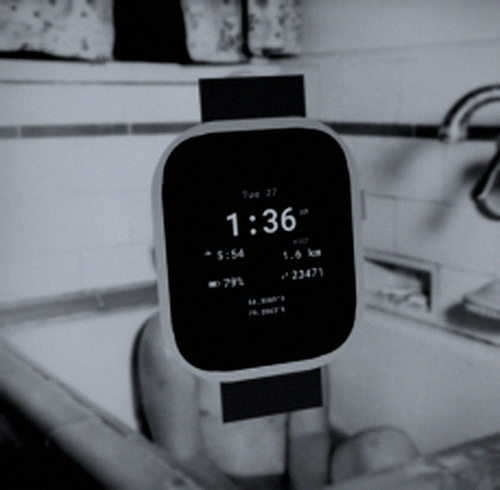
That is h=1 m=36
